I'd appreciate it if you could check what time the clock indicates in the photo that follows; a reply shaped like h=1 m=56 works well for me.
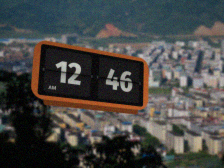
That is h=12 m=46
